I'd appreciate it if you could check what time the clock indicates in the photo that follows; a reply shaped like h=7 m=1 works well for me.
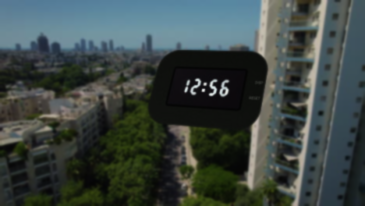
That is h=12 m=56
